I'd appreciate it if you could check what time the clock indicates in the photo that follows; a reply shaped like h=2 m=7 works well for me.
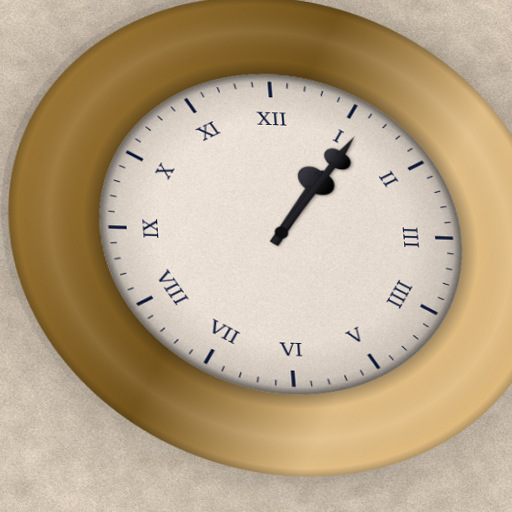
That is h=1 m=6
